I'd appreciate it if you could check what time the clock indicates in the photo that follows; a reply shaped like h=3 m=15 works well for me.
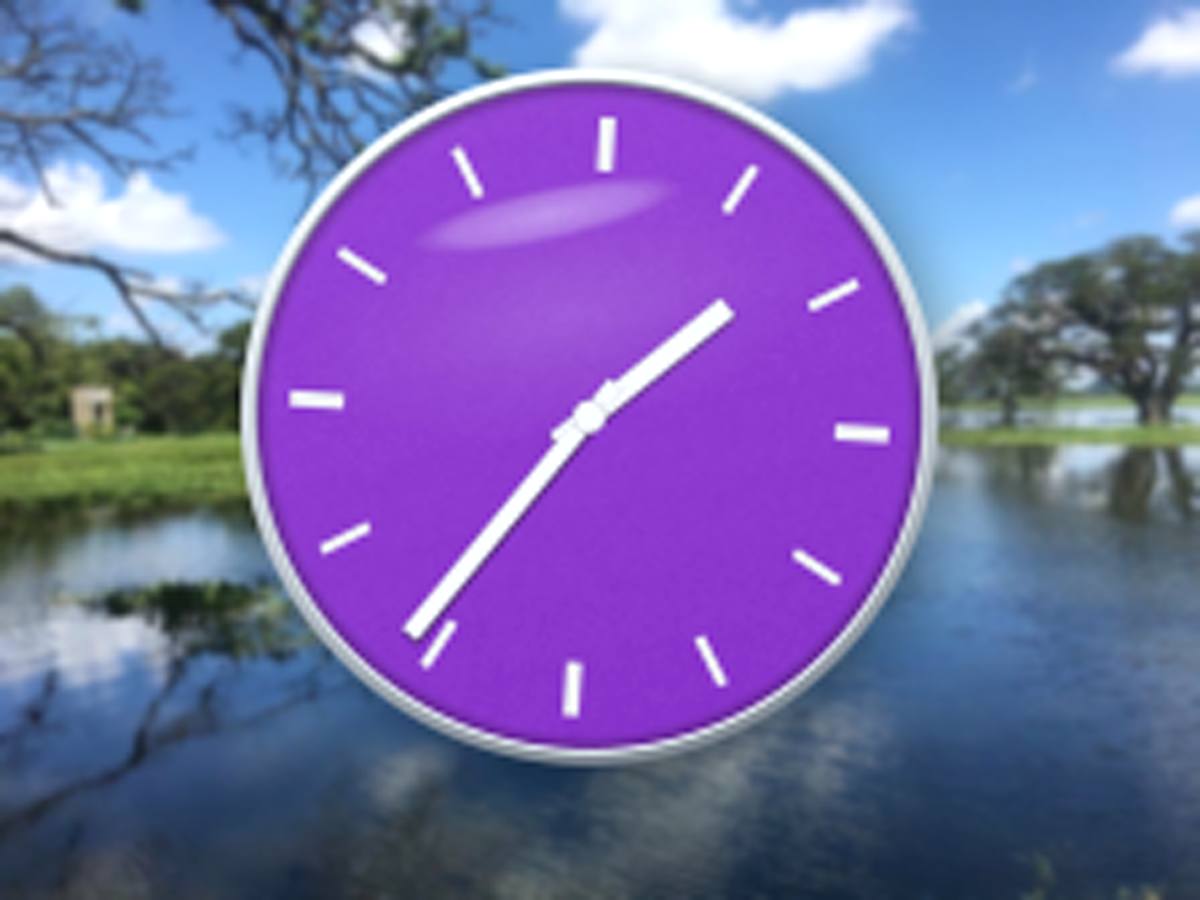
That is h=1 m=36
